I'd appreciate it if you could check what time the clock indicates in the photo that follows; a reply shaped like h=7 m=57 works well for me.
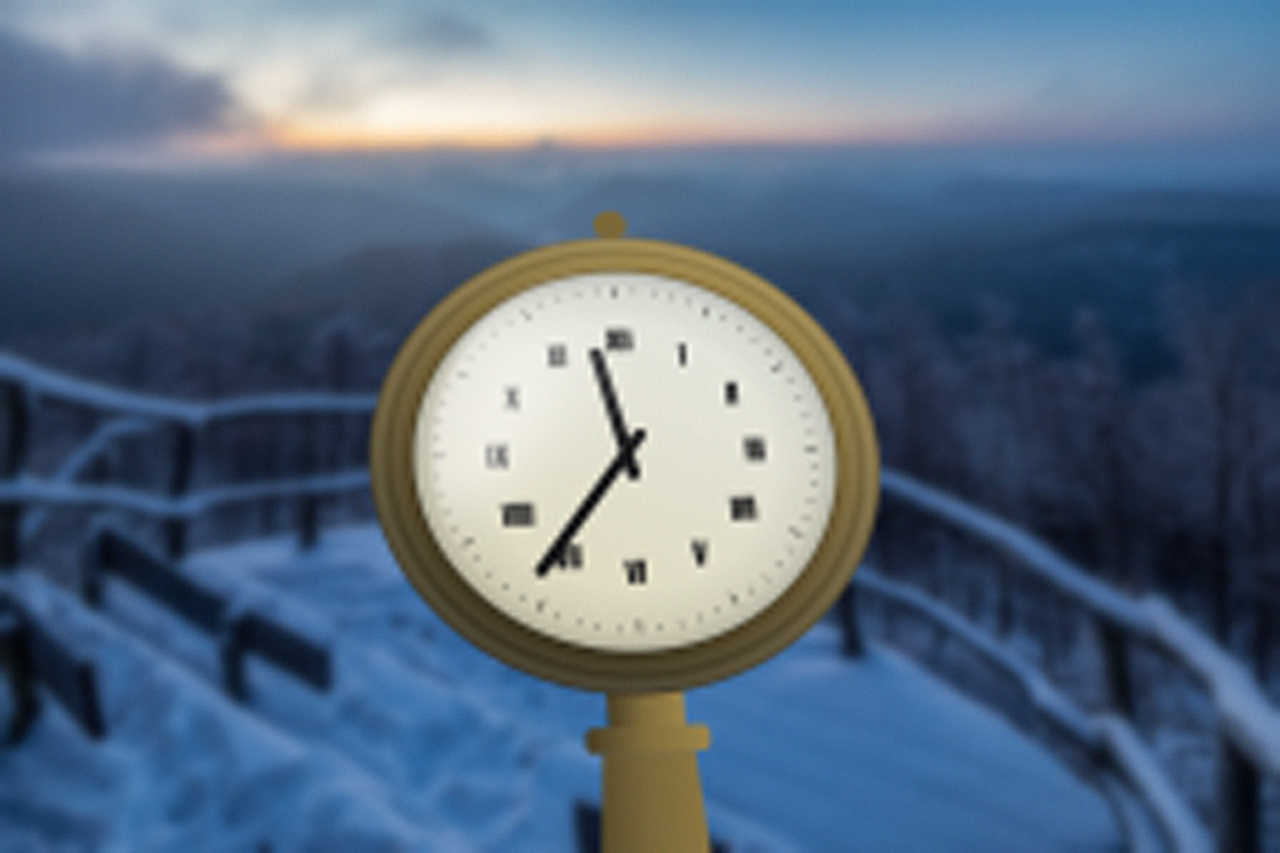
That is h=11 m=36
